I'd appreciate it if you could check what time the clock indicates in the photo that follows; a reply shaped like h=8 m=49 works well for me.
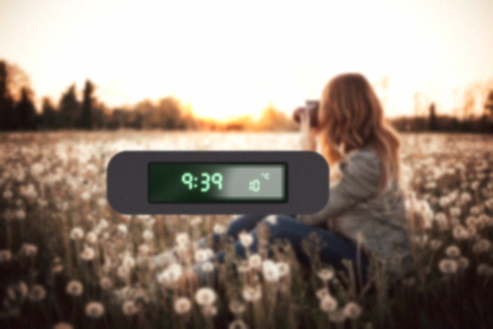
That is h=9 m=39
